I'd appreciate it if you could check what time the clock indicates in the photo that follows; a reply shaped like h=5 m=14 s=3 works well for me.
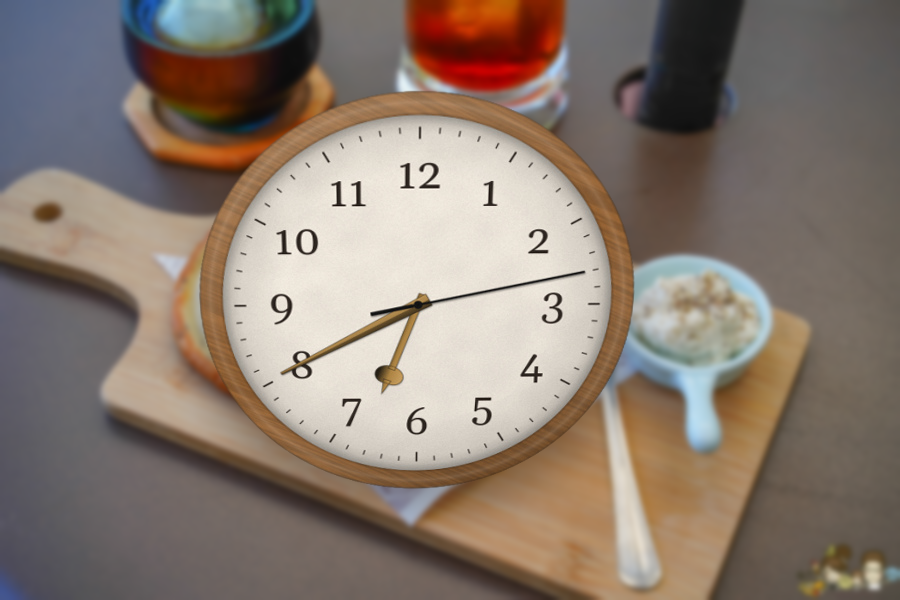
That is h=6 m=40 s=13
